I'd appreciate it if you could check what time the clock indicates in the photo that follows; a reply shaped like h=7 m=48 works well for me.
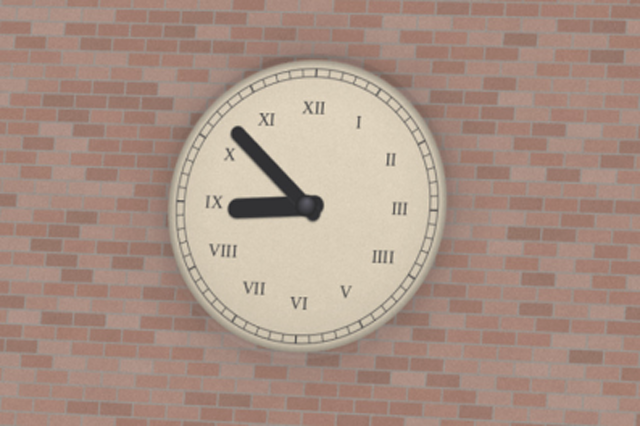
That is h=8 m=52
